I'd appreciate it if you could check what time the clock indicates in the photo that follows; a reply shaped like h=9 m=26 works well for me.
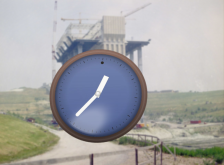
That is h=12 m=36
